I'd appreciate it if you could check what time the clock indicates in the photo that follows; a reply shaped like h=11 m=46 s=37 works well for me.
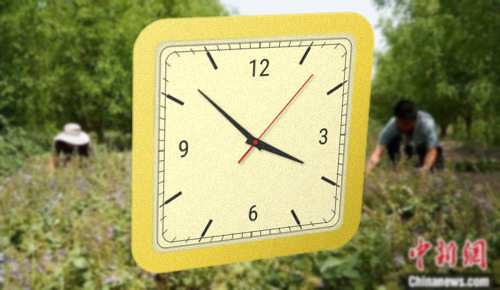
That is h=3 m=52 s=7
